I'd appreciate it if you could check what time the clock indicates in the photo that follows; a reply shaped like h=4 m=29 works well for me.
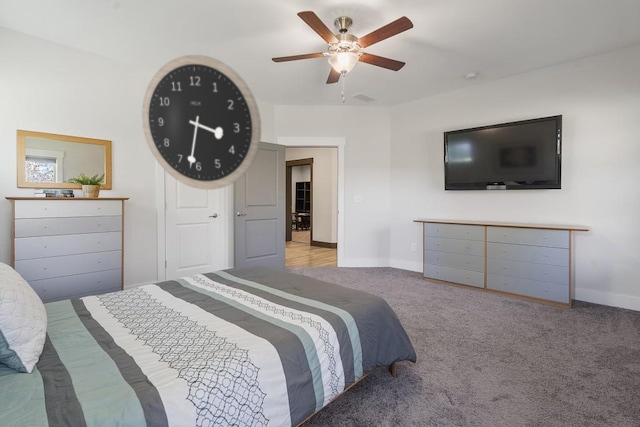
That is h=3 m=32
